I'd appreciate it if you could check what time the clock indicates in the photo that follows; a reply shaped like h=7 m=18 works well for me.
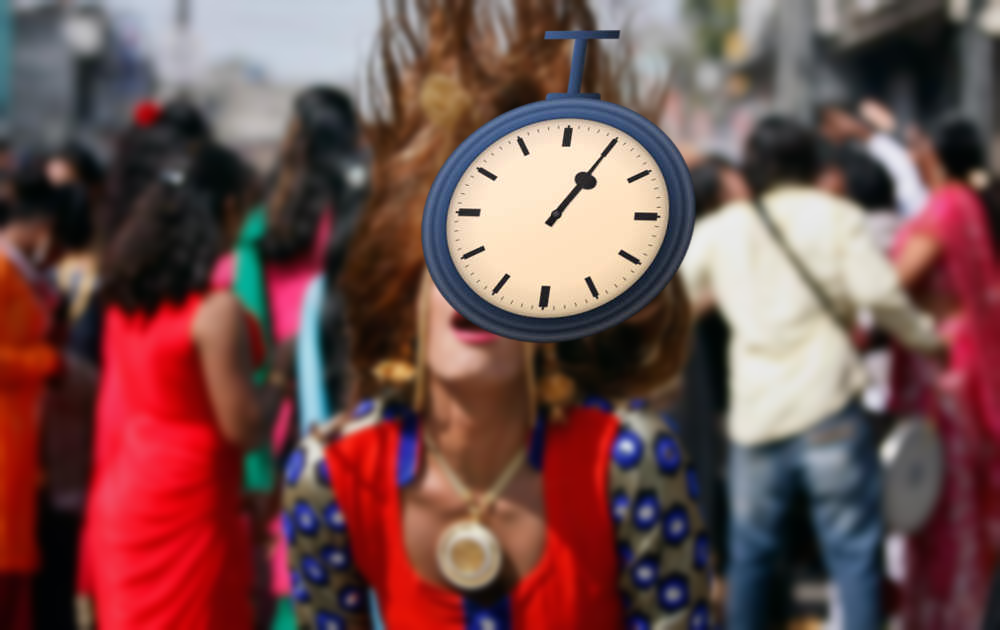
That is h=1 m=5
